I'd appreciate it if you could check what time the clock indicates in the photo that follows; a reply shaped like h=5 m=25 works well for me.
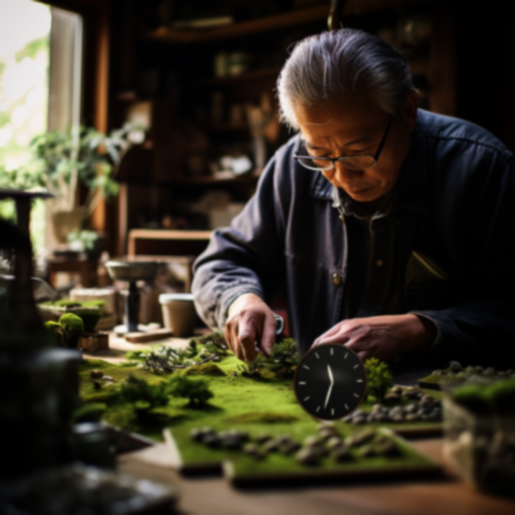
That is h=11 m=33
